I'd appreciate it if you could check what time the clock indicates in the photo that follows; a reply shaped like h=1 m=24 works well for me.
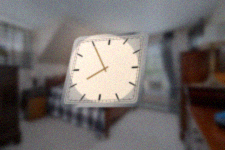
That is h=7 m=55
